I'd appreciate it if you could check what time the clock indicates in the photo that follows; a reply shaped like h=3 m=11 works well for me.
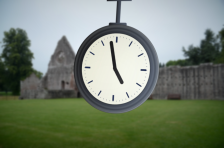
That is h=4 m=58
